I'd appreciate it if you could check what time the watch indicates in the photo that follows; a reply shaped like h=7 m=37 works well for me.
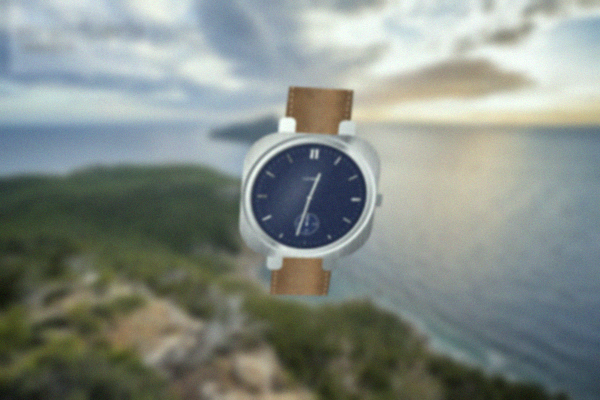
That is h=12 m=32
